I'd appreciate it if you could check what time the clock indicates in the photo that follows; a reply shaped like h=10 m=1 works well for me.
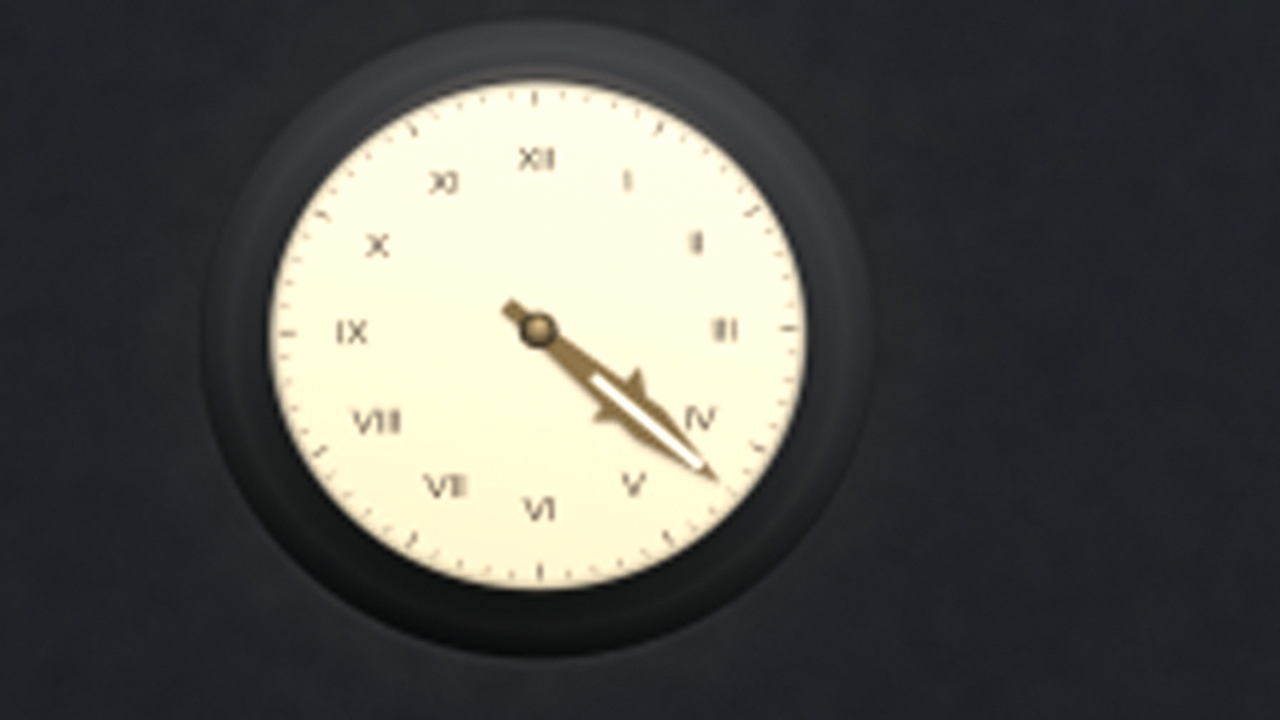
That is h=4 m=22
